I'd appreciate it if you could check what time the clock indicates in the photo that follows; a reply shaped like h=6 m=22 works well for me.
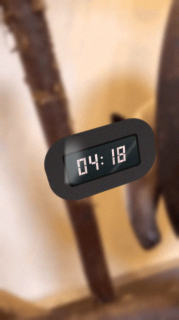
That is h=4 m=18
